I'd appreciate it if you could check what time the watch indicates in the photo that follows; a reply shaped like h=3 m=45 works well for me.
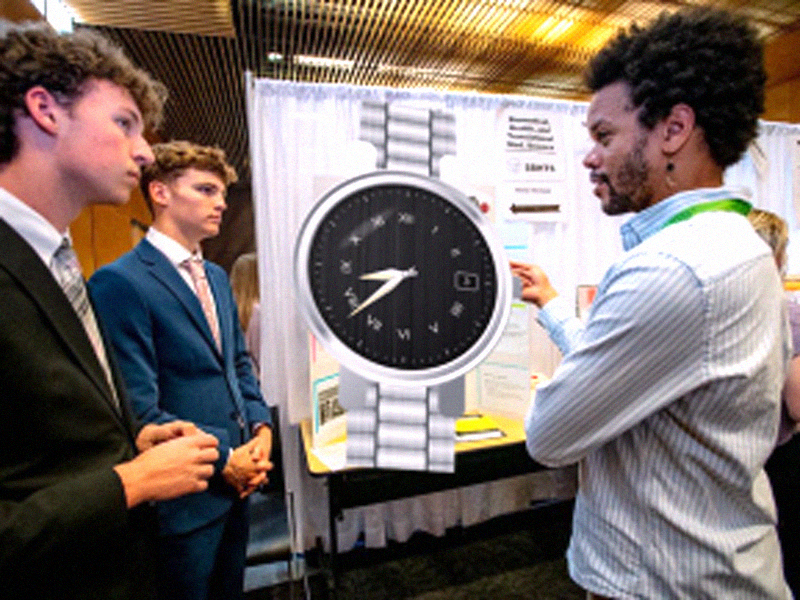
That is h=8 m=38
